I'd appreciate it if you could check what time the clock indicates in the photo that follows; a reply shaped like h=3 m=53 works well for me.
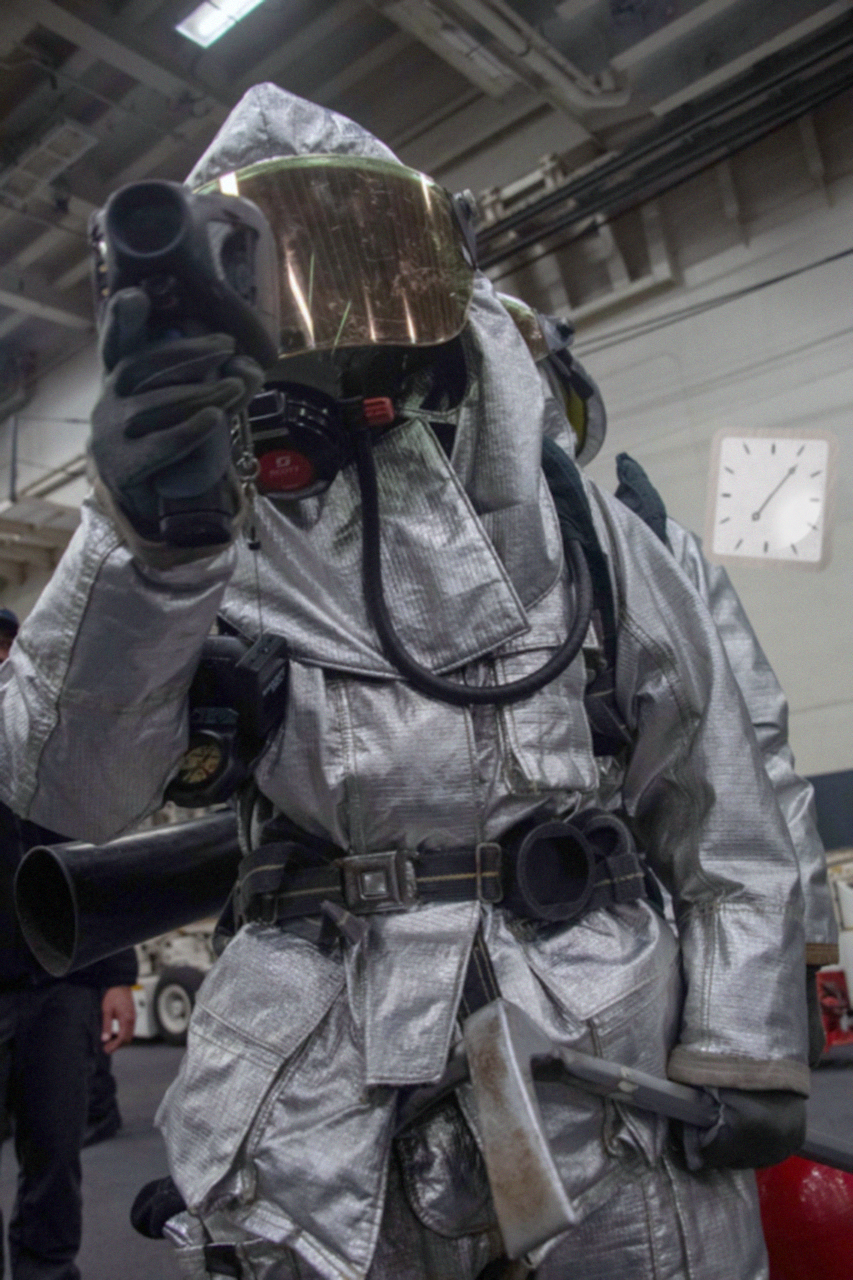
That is h=7 m=6
